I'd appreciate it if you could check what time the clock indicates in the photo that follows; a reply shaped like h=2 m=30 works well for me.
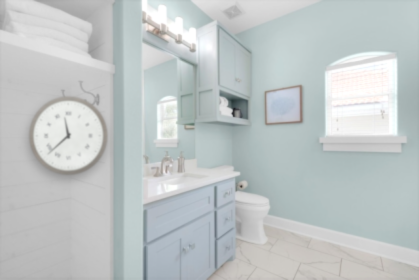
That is h=11 m=38
